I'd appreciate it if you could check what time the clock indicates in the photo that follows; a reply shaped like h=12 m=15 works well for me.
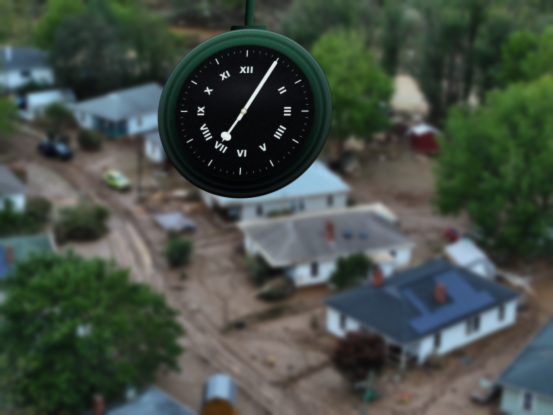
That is h=7 m=5
